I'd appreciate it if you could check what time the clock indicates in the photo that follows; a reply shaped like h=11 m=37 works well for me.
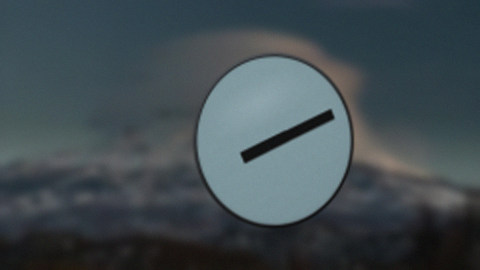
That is h=8 m=11
